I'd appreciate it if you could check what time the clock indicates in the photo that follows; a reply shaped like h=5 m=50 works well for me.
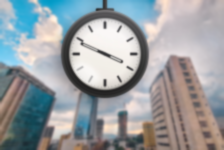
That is h=3 m=49
